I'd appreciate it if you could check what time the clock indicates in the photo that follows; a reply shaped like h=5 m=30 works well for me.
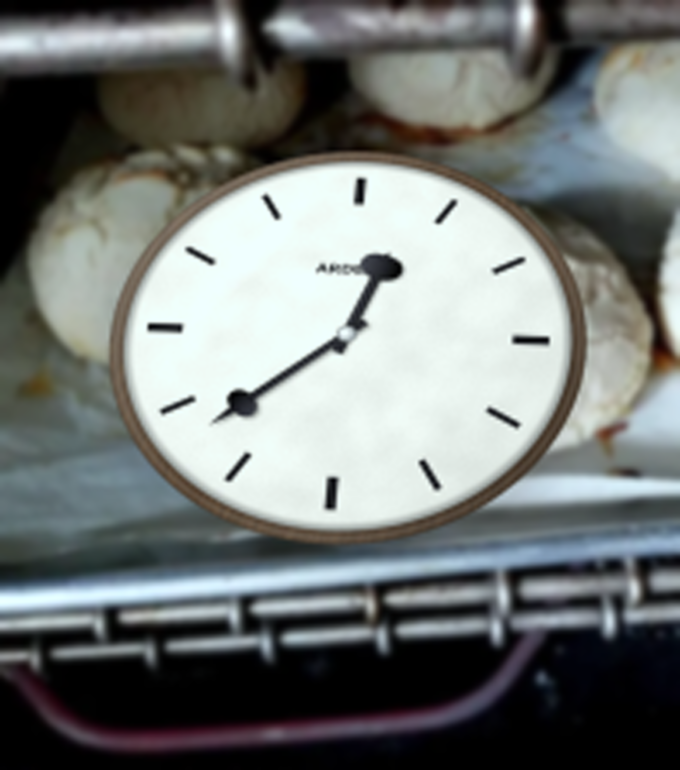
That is h=12 m=38
